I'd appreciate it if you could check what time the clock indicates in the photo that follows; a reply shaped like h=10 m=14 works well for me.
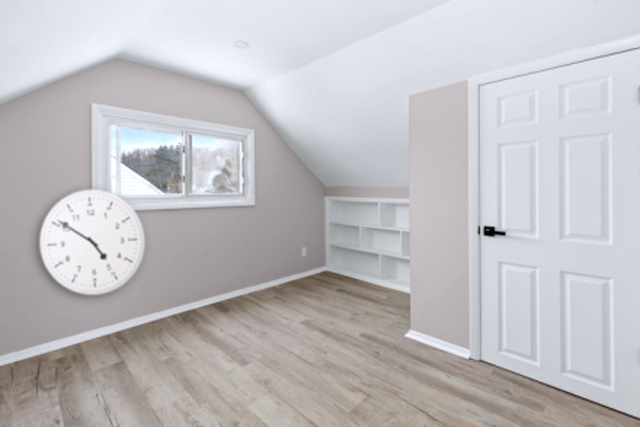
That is h=4 m=51
